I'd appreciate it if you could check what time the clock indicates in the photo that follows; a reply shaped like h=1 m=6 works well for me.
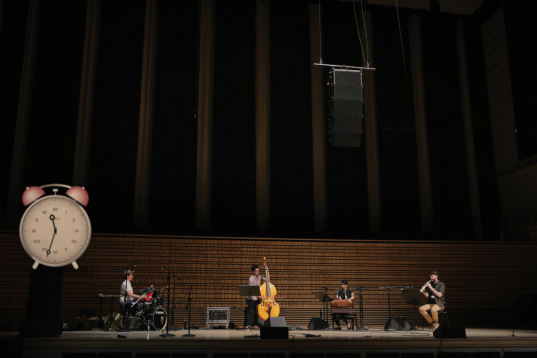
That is h=11 m=33
